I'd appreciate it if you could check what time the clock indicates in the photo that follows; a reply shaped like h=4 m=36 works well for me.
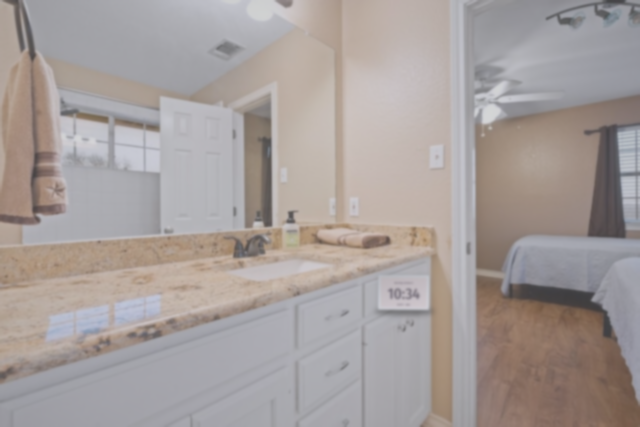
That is h=10 m=34
